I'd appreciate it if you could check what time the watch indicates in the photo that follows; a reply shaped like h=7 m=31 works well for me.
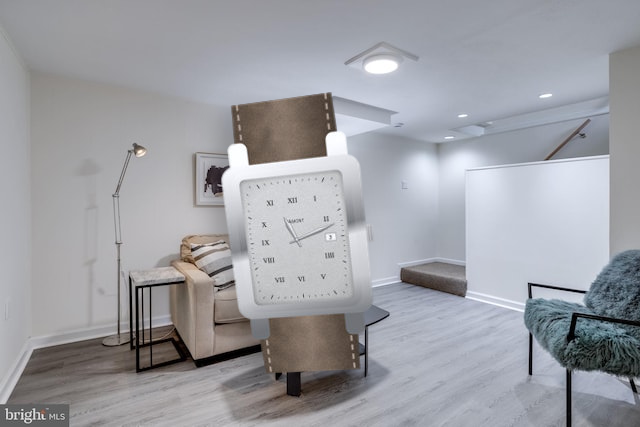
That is h=11 m=12
